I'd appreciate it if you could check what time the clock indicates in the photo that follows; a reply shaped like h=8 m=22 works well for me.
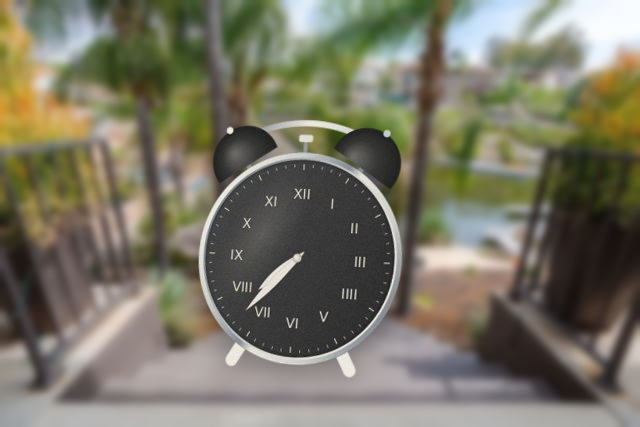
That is h=7 m=37
